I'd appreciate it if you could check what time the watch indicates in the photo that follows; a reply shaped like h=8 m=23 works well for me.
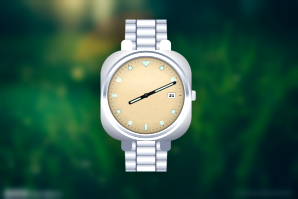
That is h=8 m=11
